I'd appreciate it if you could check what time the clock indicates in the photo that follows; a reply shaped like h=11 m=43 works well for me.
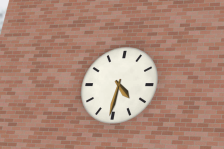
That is h=4 m=31
